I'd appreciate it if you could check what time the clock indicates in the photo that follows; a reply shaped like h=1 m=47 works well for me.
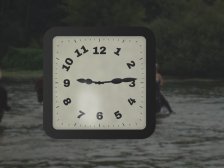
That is h=9 m=14
